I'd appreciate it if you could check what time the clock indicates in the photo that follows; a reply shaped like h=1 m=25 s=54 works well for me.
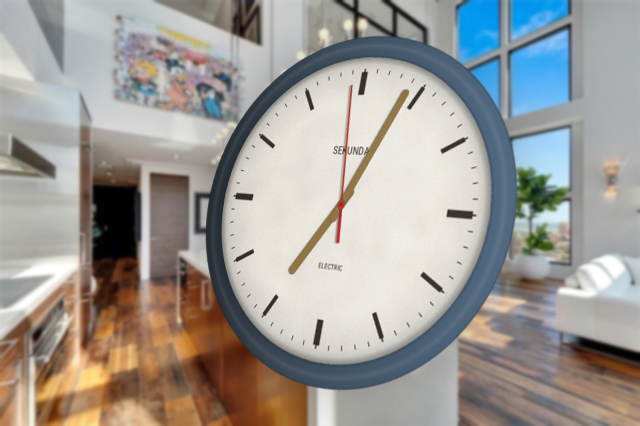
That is h=7 m=3 s=59
